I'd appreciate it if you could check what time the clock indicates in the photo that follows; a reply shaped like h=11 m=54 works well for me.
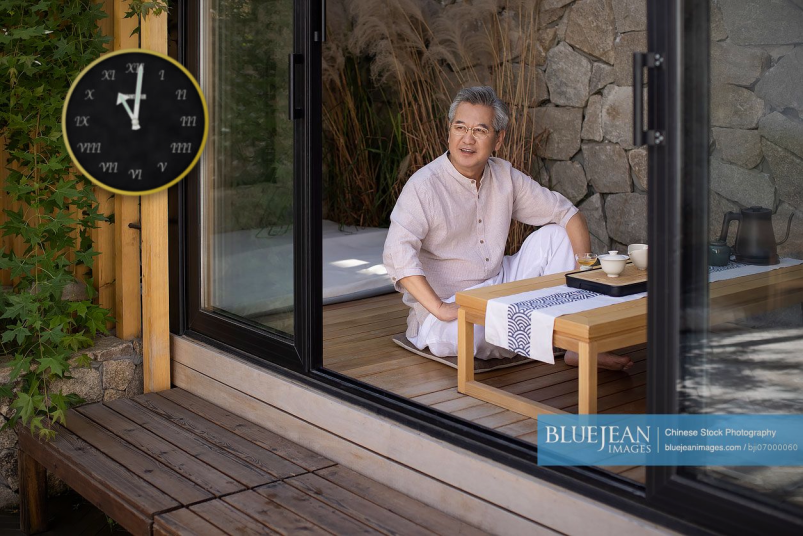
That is h=11 m=1
